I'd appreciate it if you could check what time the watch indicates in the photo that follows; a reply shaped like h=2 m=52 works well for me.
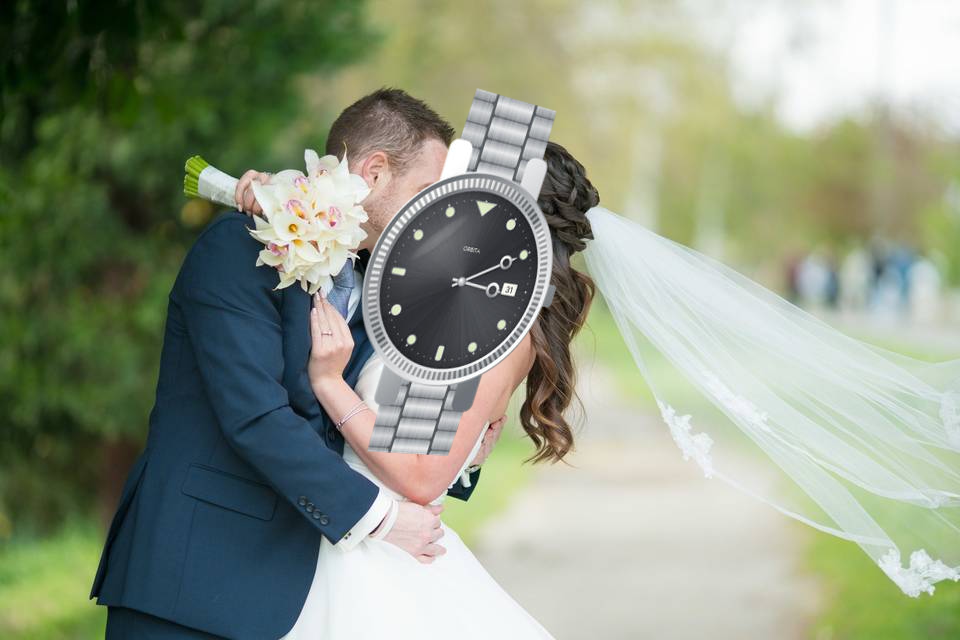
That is h=3 m=10
